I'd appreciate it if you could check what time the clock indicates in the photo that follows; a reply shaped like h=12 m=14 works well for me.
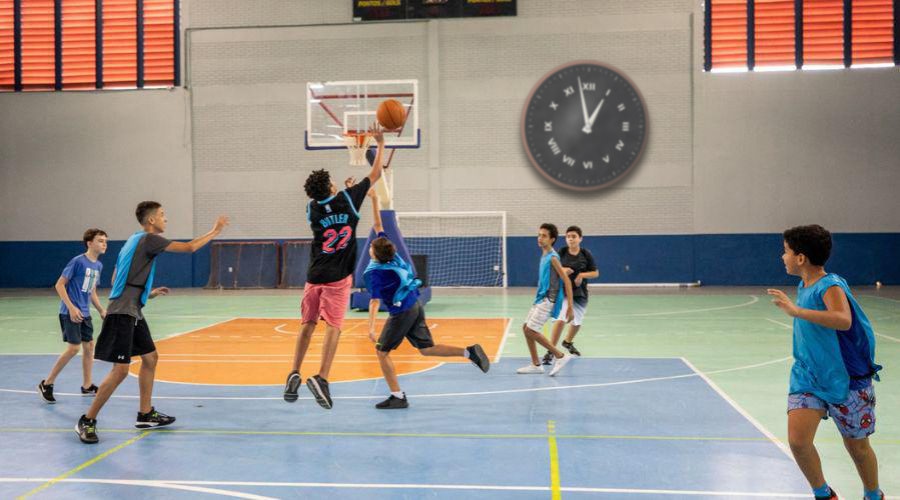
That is h=12 m=58
